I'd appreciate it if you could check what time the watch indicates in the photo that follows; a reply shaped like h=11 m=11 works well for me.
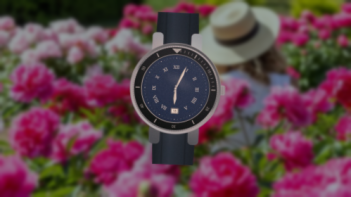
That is h=6 m=4
